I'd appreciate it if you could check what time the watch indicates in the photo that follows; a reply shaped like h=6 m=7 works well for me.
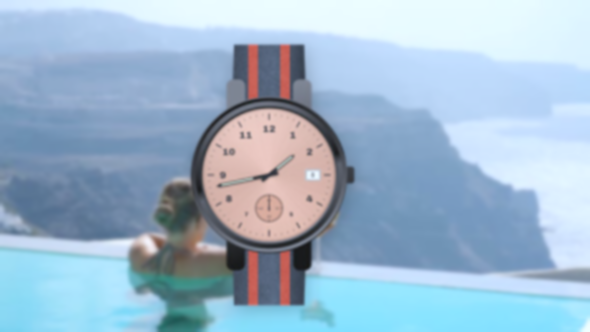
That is h=1 m=43
